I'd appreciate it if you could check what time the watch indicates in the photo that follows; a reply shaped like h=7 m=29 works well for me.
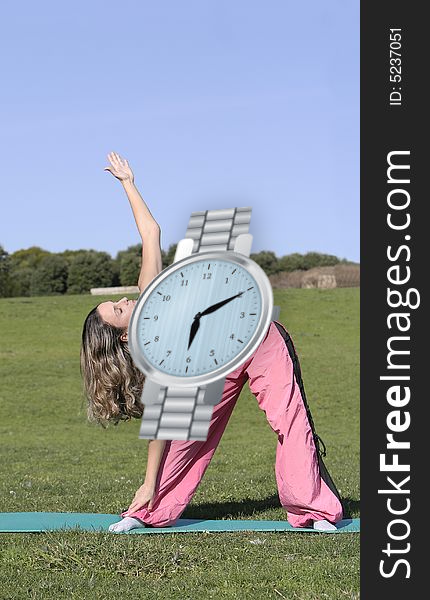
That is h=6 m=10
